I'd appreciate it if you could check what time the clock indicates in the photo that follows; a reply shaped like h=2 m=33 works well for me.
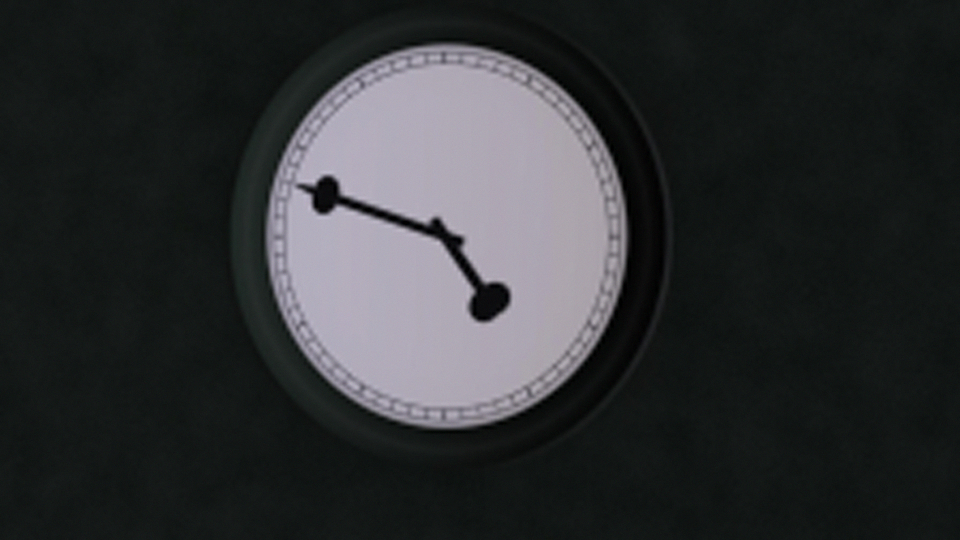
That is h=4 m=48
